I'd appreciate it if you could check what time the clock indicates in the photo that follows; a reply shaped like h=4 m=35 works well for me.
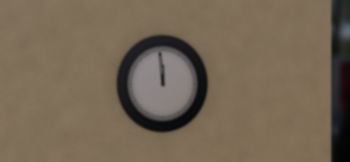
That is h=11 m=59
